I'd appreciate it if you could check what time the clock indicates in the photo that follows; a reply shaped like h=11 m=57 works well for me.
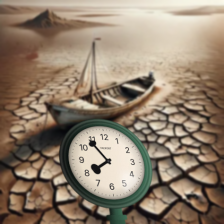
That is h=7 m=54
